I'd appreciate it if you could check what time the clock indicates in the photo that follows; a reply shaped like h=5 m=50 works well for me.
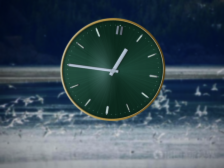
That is h=12 m=45
